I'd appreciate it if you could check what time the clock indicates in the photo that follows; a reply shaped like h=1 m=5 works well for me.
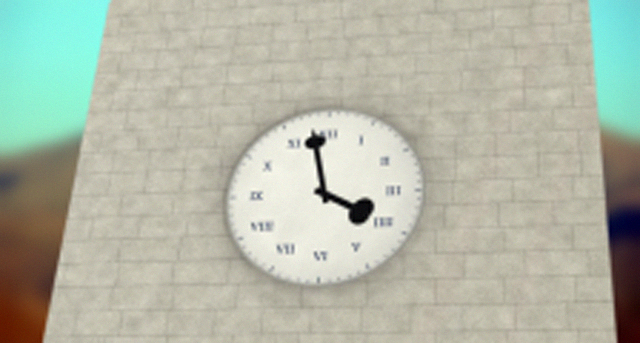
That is h=3 m=58
